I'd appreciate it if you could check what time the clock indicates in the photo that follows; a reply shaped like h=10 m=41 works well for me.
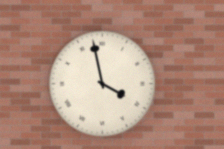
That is h=3 m=58
